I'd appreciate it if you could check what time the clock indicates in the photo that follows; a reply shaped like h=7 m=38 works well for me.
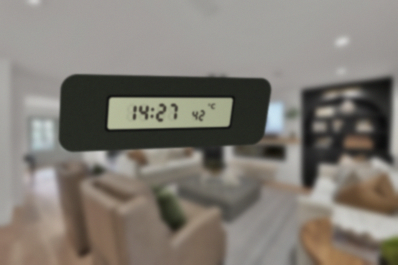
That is h=14 m=27
